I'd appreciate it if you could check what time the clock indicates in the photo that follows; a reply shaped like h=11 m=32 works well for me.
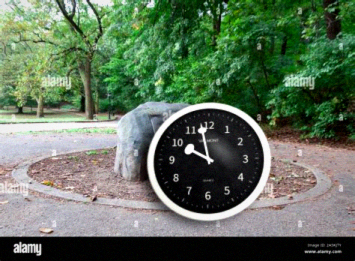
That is h=9 m=58
